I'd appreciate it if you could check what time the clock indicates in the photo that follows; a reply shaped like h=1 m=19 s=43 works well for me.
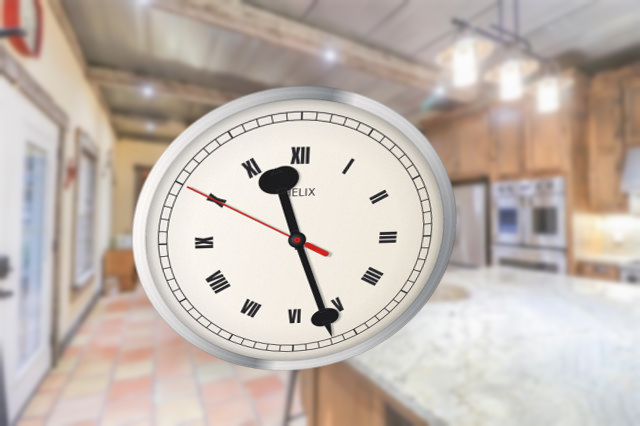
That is h=11 m=26 s=50
